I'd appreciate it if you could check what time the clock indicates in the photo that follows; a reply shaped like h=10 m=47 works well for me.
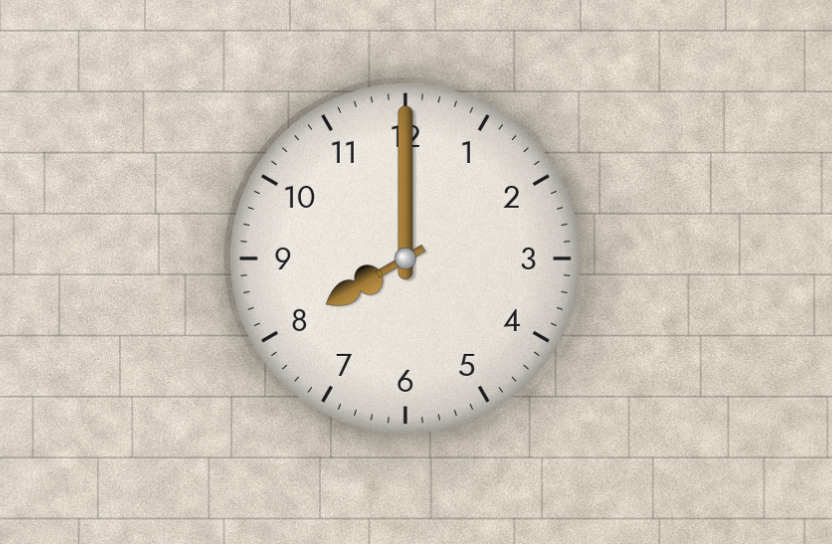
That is h=8 m=0
